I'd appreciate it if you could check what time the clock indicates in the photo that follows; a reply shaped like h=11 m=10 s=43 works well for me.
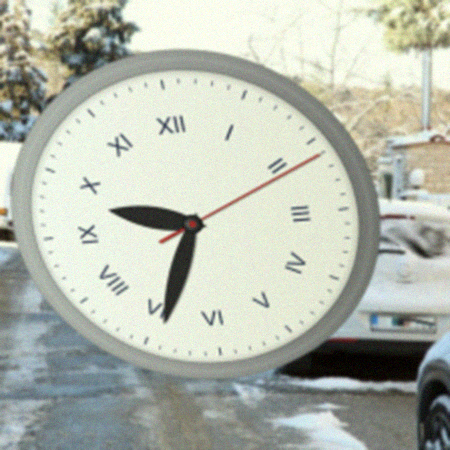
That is h=9 m=34 s=11
